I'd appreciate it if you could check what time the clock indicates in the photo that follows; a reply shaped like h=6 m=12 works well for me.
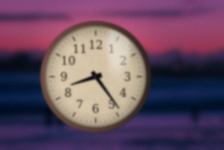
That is h=8 m=24
